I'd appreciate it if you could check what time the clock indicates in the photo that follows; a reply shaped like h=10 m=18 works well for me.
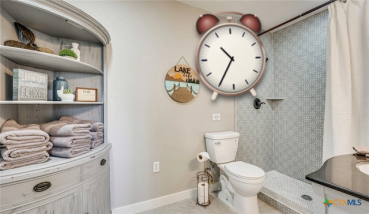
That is h=10 m=35
